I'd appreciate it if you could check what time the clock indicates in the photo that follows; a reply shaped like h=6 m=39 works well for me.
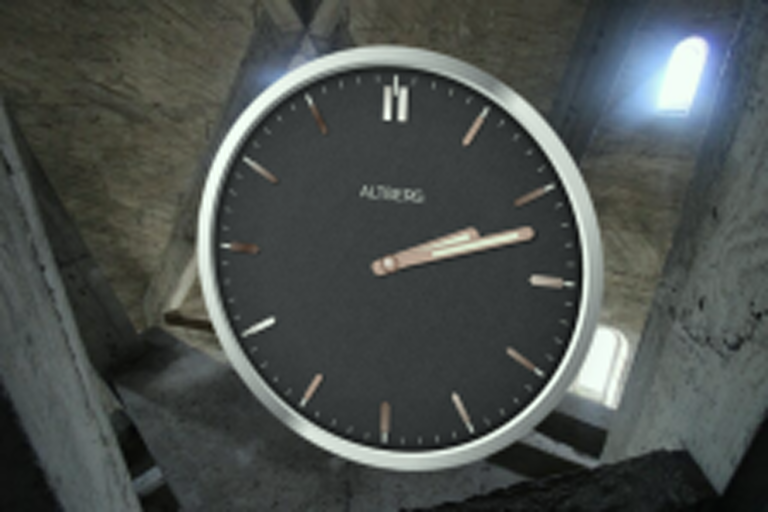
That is h=2 m=12
